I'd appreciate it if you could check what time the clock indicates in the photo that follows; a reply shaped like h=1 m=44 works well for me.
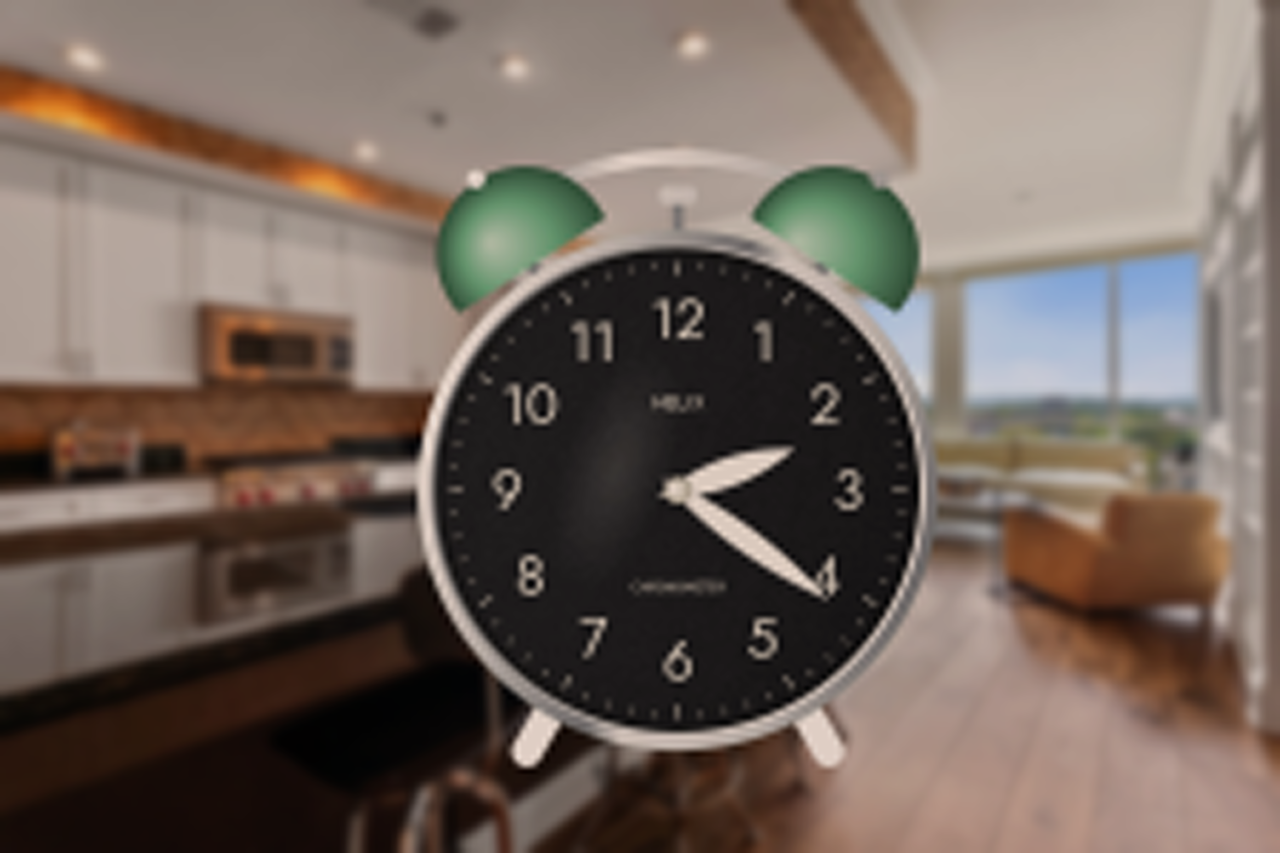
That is h=2 m=21
